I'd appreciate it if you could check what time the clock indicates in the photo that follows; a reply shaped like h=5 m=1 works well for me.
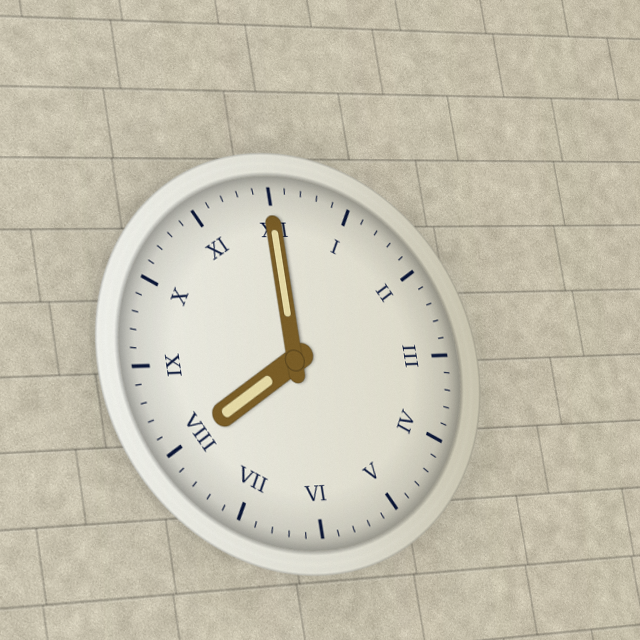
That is h=8 m=0
